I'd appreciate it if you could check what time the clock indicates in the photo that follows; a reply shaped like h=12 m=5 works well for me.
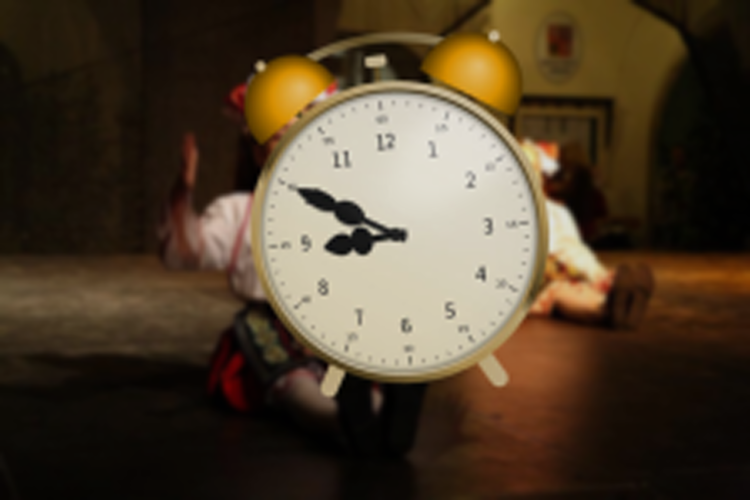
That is h=8 m=50
